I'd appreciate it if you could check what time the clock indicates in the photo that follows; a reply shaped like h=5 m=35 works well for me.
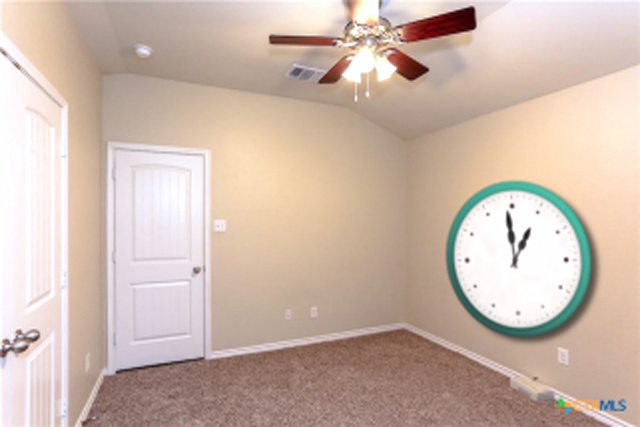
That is h=12 m=59
